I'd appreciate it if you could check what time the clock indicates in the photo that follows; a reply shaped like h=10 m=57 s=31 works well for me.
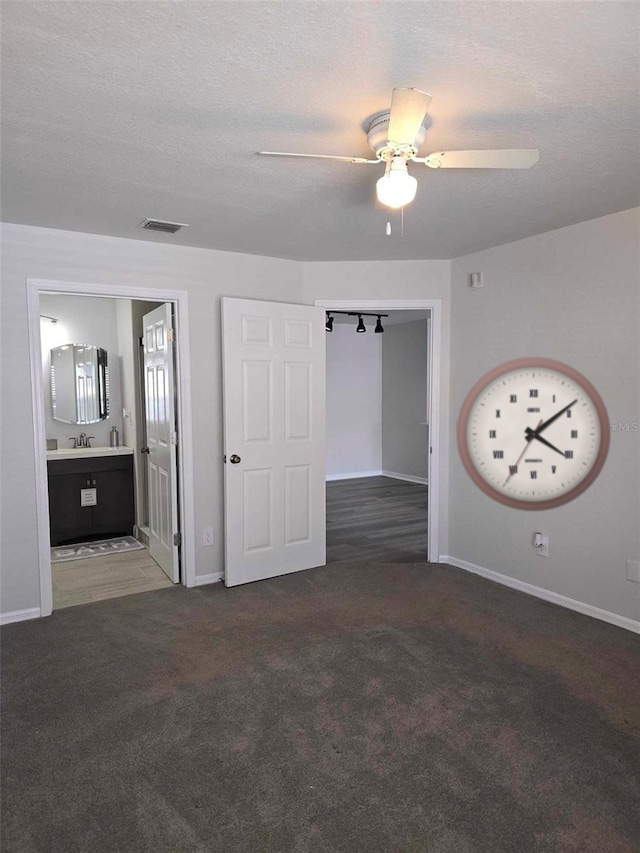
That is h=4 m=8 s=35
